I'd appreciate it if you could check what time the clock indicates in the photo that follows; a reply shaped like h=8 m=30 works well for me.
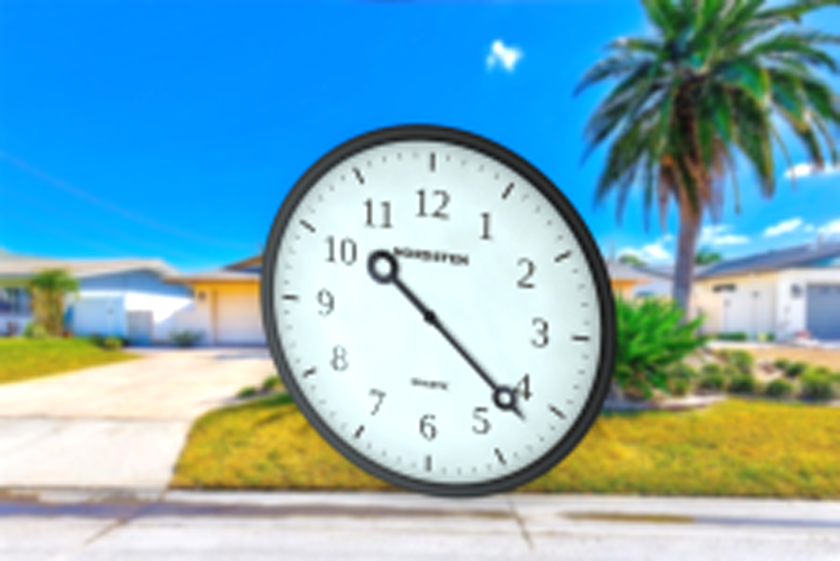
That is h=10 m=22
